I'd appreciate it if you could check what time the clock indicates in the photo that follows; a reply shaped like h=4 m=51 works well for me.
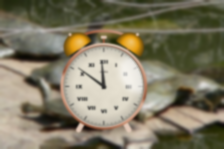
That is h=11 m=51
